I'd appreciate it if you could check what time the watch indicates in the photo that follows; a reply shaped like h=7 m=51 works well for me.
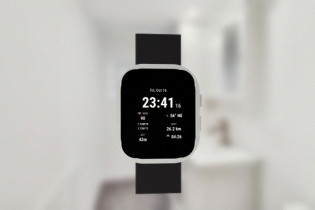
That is h=23 m=41
